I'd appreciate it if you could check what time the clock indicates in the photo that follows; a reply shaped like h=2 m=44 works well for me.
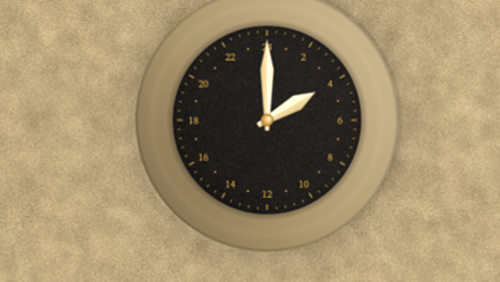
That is h=4 m=0
